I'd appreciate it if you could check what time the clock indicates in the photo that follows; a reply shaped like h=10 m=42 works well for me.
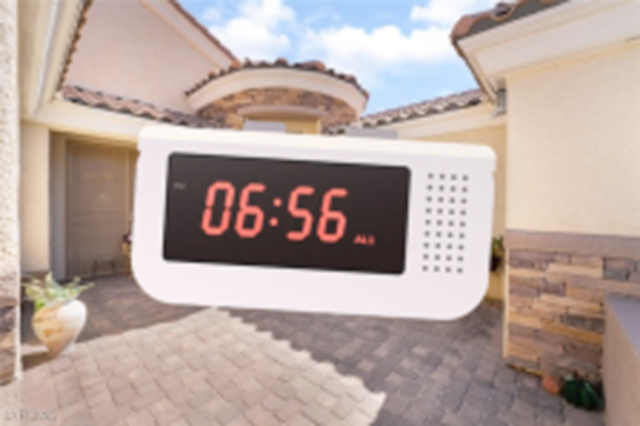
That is h=6 m=56
